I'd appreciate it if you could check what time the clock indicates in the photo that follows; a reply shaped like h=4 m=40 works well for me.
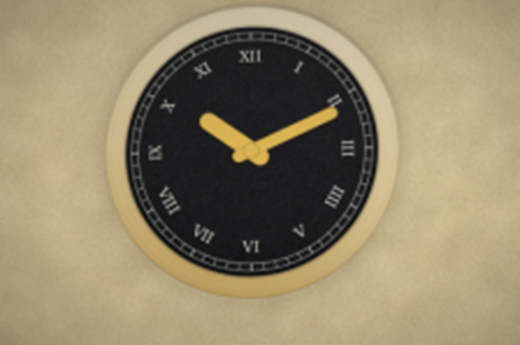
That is h=10 m=11
